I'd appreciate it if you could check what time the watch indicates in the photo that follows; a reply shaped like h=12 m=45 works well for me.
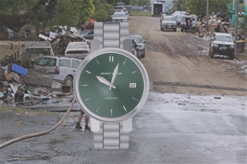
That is h=10 m=3
